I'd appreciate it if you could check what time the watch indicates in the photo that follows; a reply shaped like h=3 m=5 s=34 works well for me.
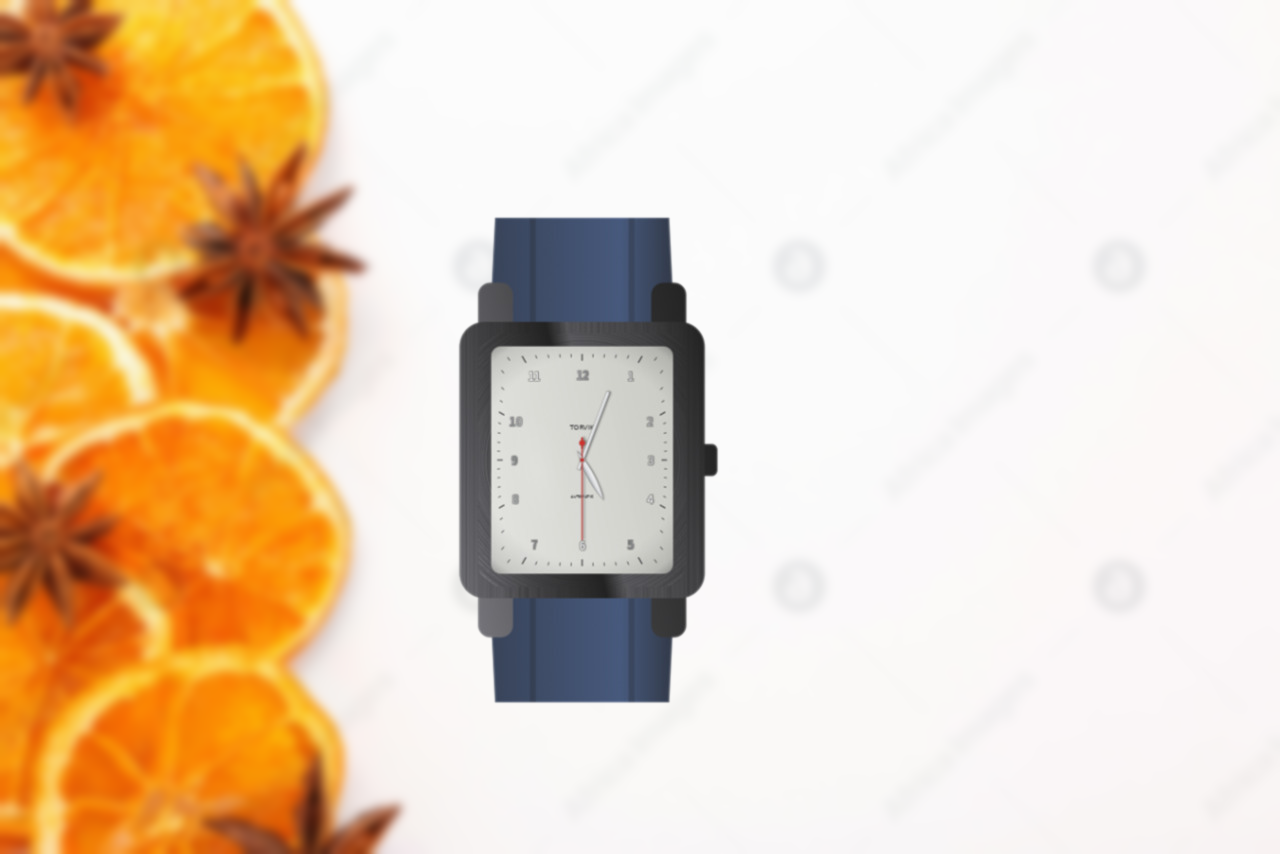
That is h=5 m=3 s=30
